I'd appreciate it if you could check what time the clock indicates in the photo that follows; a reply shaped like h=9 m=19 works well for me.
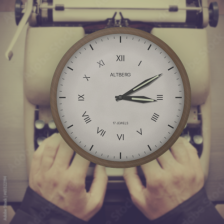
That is h=3 m=10
